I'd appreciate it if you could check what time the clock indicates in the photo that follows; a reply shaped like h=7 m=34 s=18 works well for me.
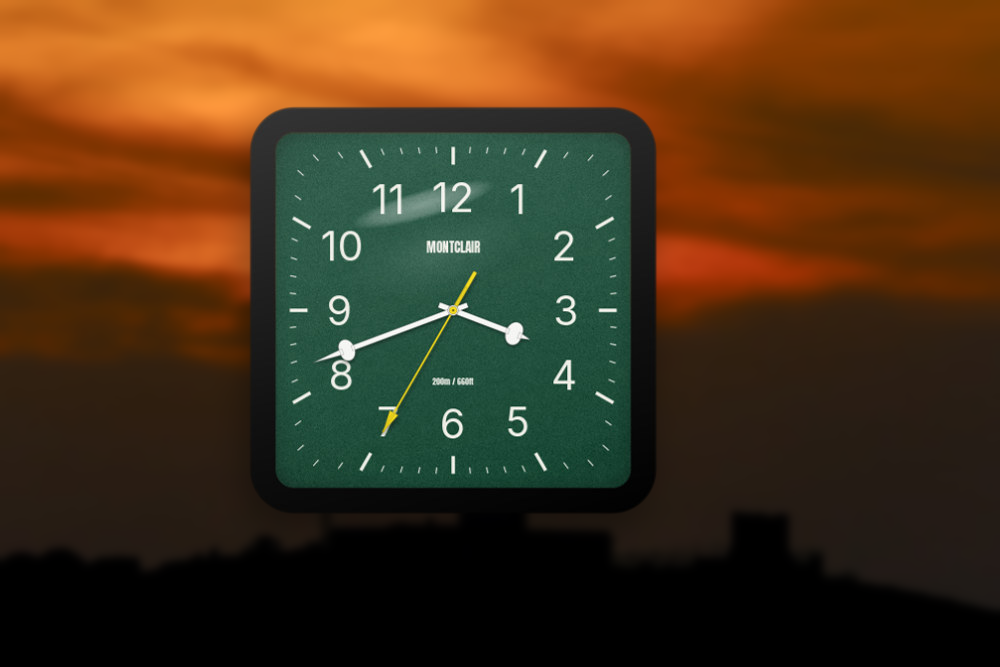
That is h=3 m=41 s=35
